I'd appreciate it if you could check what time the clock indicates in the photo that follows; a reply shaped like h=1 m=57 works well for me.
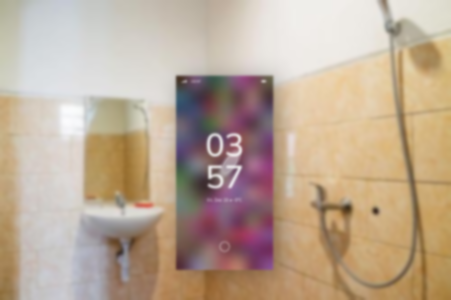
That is h=3 m=57
